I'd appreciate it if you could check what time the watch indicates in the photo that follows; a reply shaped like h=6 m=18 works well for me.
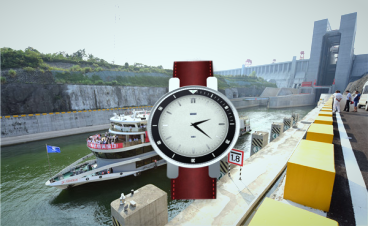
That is h=2 m=22
